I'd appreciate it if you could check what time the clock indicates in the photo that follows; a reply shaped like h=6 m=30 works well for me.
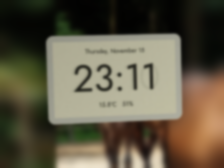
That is h=23 m=11
